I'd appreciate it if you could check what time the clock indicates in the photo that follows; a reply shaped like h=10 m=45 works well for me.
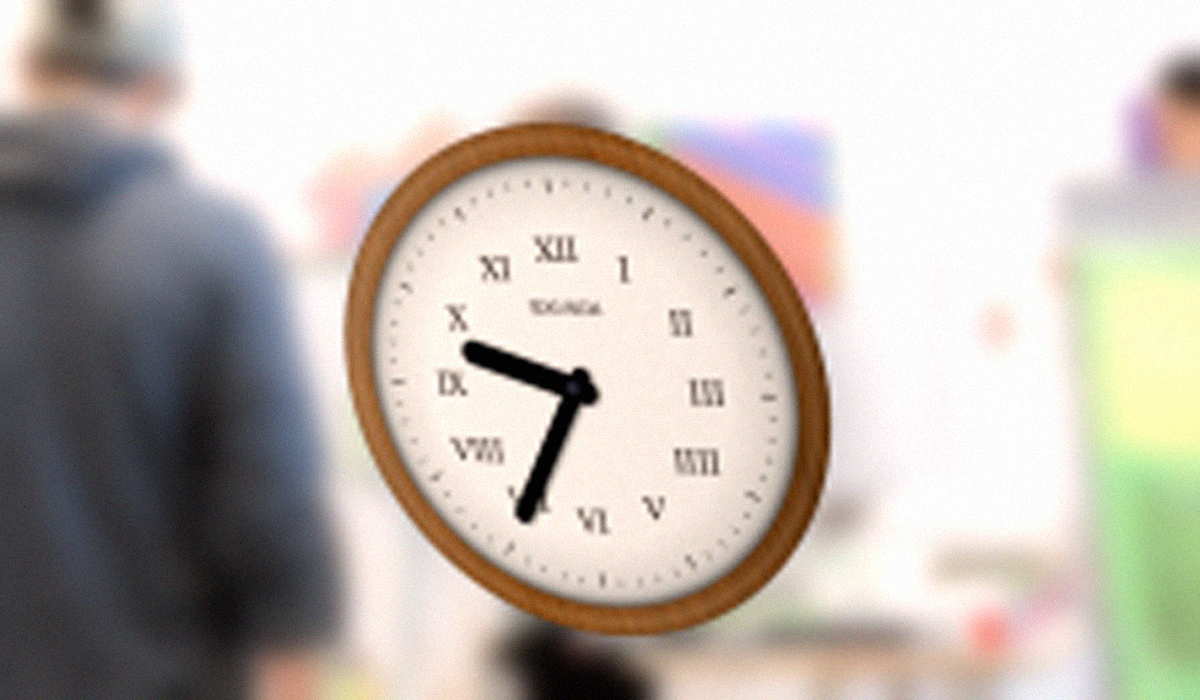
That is h=9 m=35
